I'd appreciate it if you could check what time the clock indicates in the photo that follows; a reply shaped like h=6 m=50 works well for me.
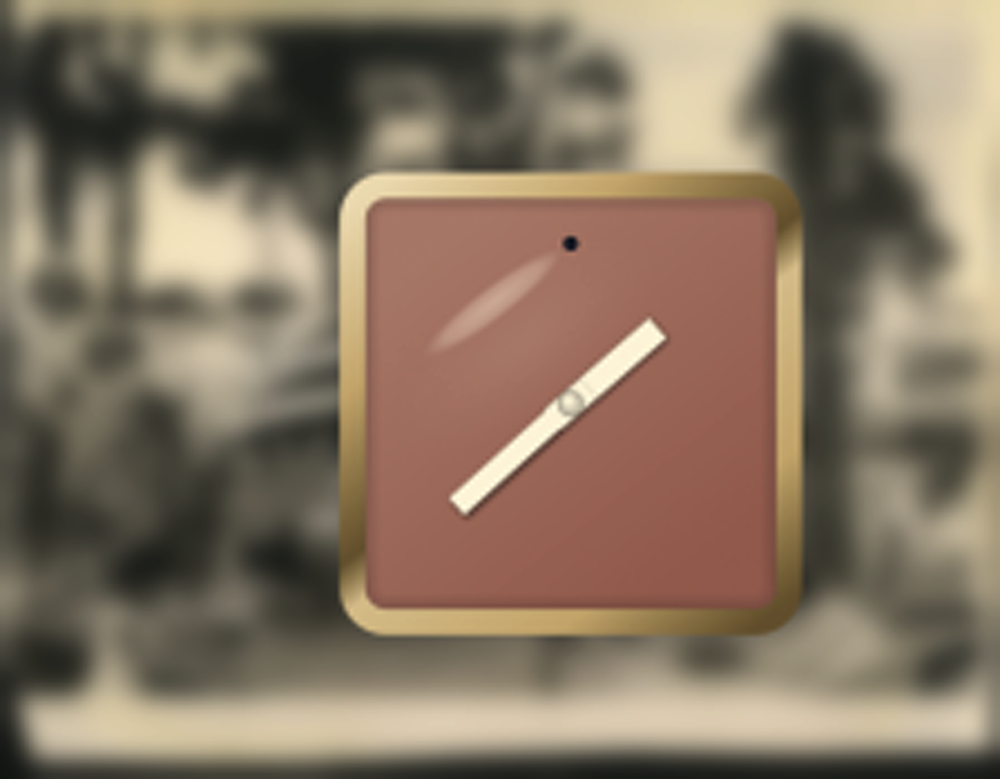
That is h=1 m=38
